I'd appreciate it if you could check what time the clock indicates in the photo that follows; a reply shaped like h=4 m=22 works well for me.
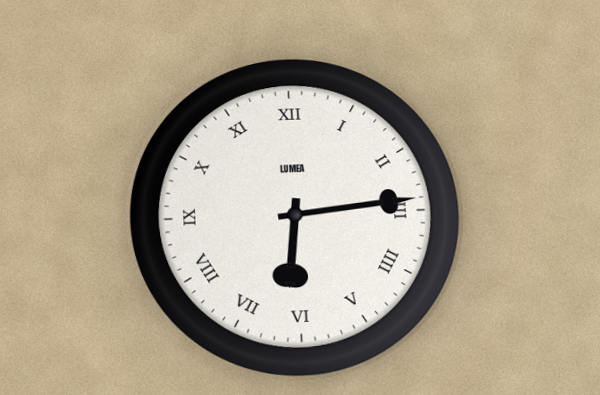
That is h=6 m=14
